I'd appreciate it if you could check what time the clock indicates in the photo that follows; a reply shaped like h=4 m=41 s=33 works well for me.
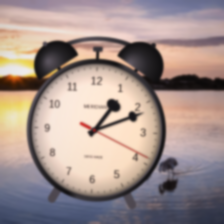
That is h=1 m=11 s=19
